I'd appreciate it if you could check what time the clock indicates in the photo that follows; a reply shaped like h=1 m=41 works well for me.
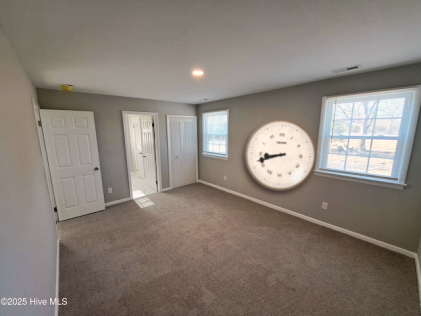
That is h=8 m=42
